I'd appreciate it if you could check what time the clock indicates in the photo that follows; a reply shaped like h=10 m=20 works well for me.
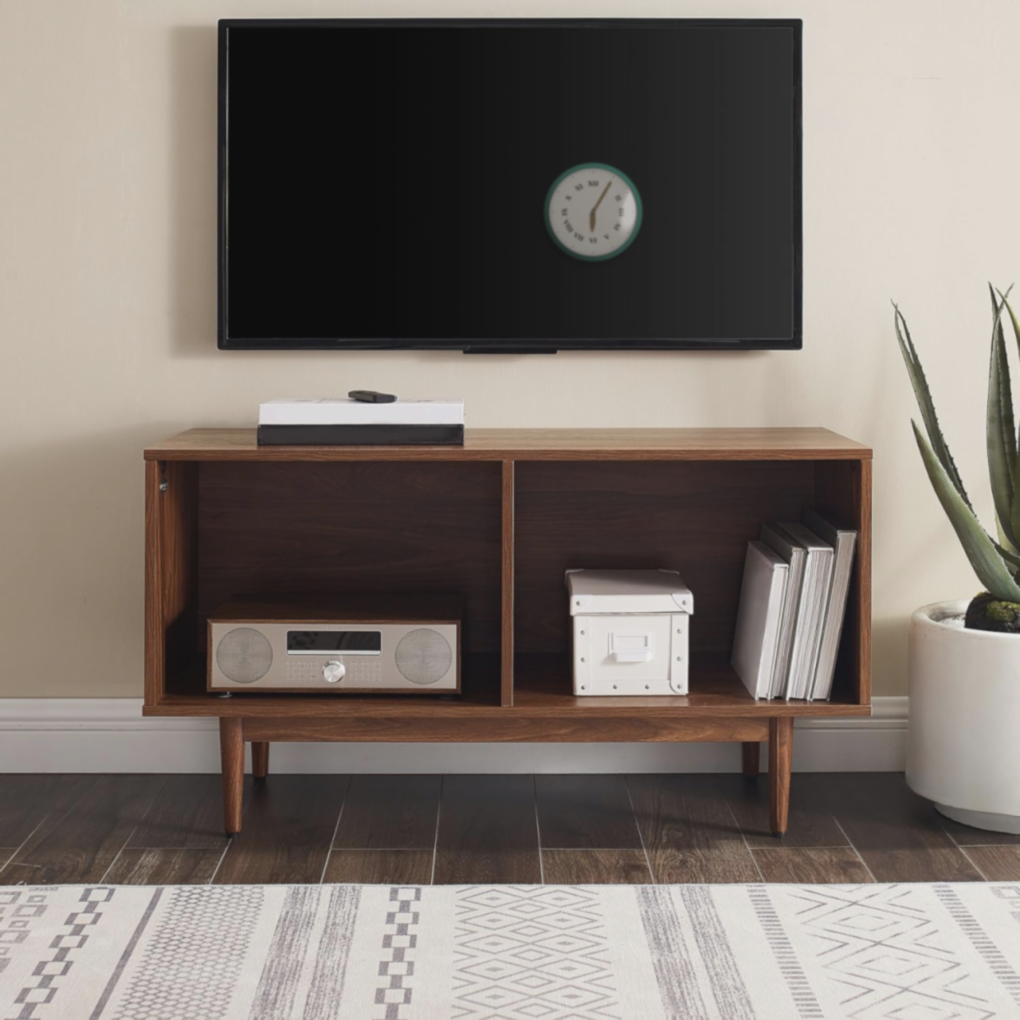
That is h=6 m=5
